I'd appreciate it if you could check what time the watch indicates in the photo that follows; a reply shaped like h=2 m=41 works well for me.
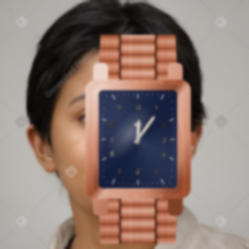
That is h=12 m=6
